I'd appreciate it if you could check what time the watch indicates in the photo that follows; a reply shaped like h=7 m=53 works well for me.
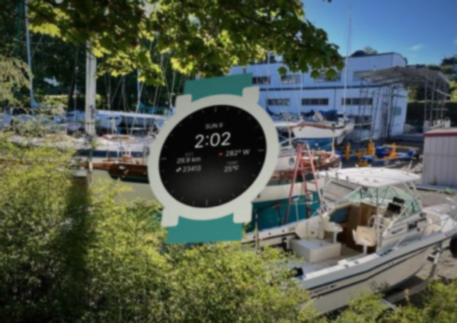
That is h=2 m=2
